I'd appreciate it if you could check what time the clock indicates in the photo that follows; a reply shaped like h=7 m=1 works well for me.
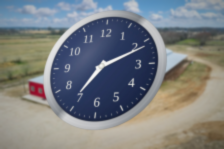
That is h=7 m=11
